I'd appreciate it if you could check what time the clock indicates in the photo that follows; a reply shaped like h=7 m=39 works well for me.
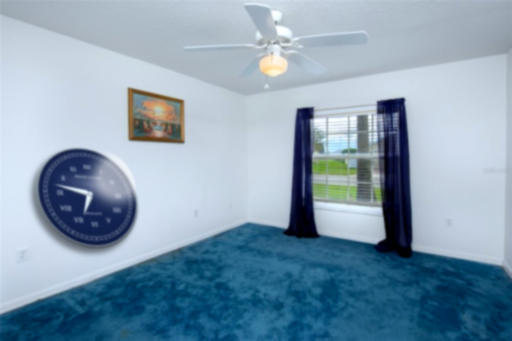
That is h=6 m=47
